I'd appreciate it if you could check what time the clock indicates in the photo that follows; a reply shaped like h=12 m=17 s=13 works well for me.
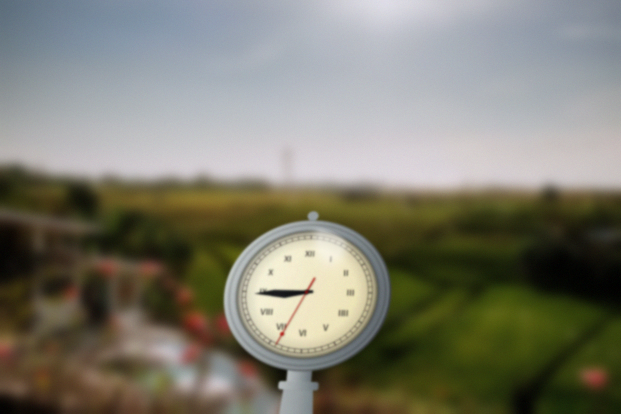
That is h=8 m=44 s=34
